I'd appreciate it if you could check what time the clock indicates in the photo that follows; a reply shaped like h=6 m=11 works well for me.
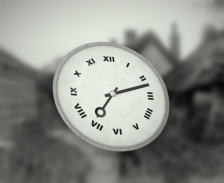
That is h=7 m=12
